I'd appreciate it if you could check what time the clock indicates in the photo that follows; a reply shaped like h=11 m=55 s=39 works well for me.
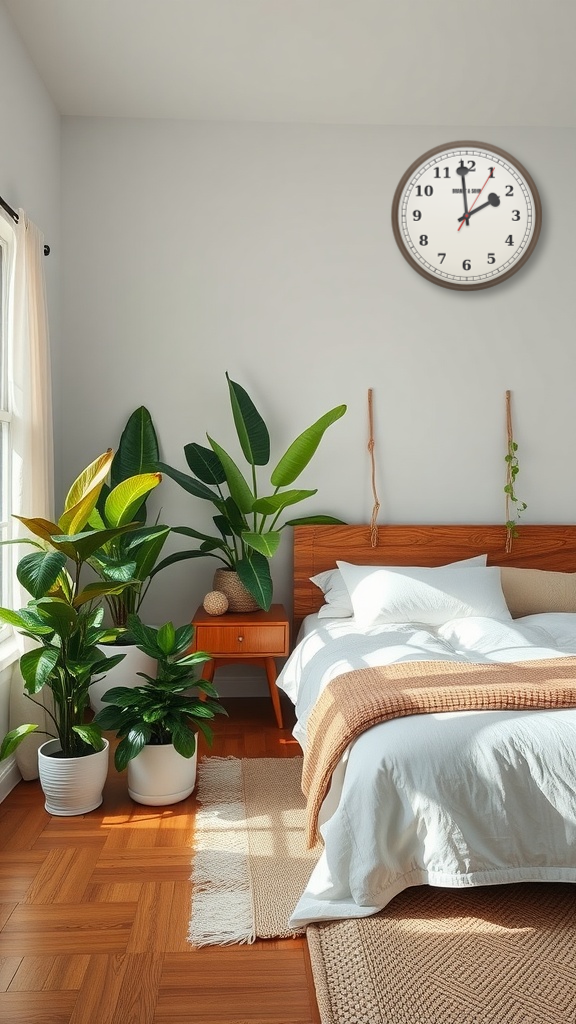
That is h=1 m=59 s=5
